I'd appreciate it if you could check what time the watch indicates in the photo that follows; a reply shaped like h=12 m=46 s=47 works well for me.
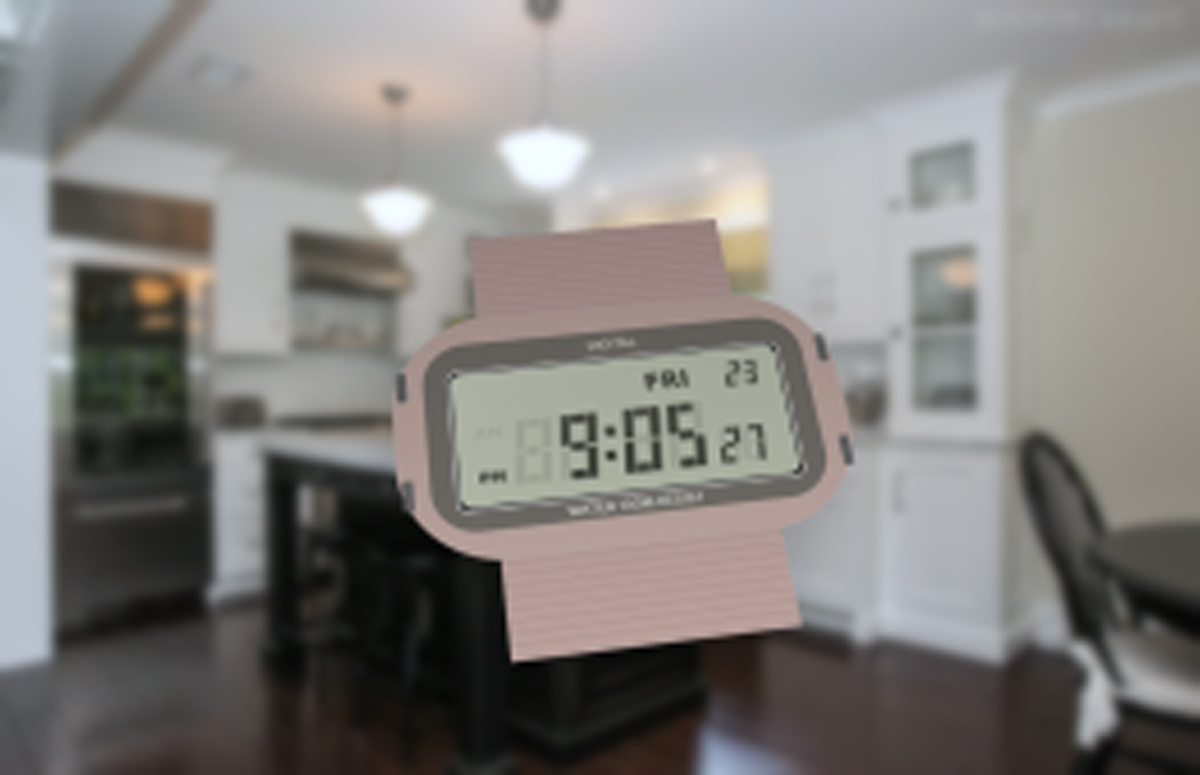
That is h=9 m=5 s=27
